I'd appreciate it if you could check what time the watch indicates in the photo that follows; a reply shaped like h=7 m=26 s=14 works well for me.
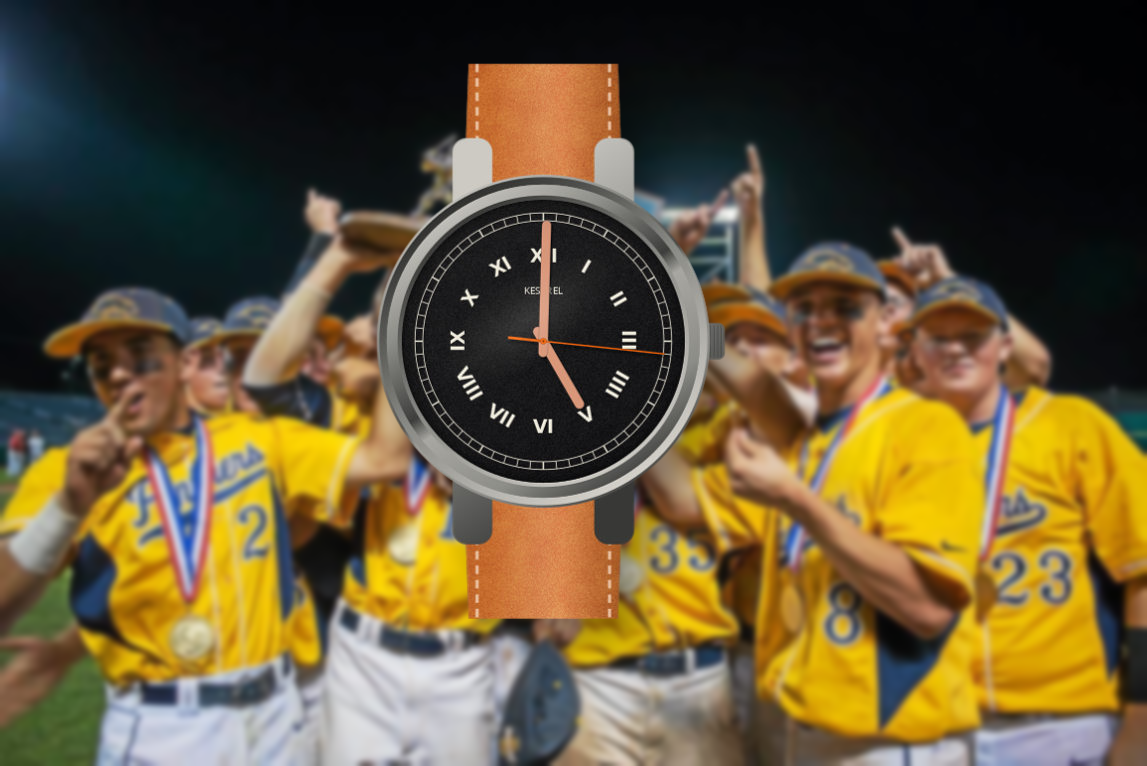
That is h=5 m=0 s=16
